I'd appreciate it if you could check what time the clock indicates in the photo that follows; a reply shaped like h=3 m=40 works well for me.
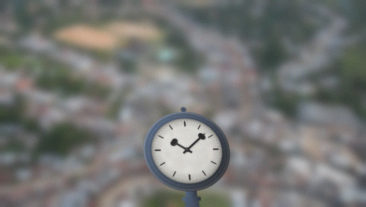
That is h=10 m=8
